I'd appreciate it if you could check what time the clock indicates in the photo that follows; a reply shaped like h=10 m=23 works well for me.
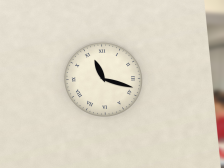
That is h=11 m=18
